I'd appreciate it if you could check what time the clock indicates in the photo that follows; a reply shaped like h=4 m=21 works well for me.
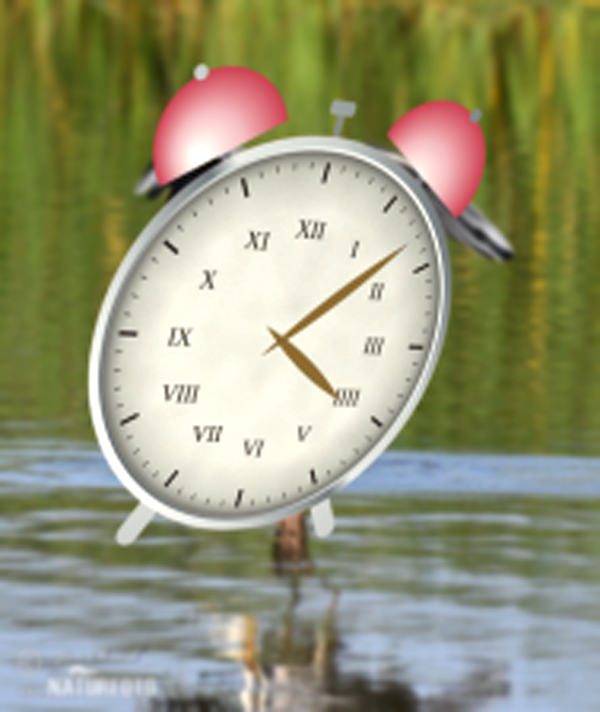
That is h=4 m=8
